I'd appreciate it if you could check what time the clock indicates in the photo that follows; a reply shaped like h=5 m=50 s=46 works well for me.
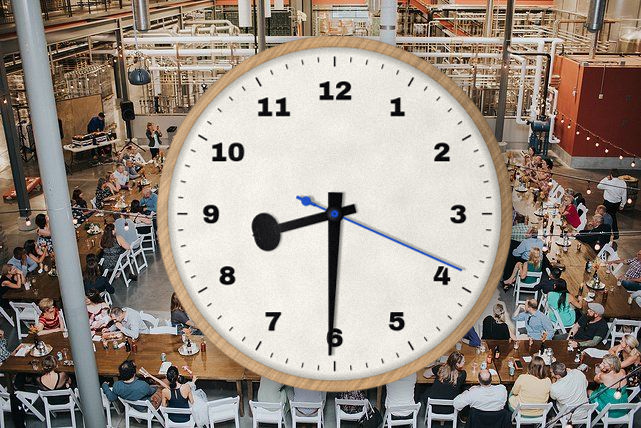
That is h=8 m=30 s=19
